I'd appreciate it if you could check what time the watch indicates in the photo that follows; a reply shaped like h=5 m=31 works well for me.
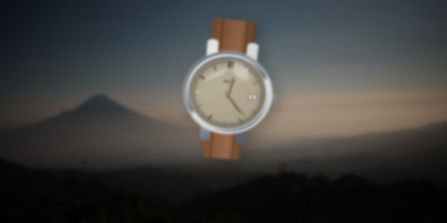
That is h=12 m=23
